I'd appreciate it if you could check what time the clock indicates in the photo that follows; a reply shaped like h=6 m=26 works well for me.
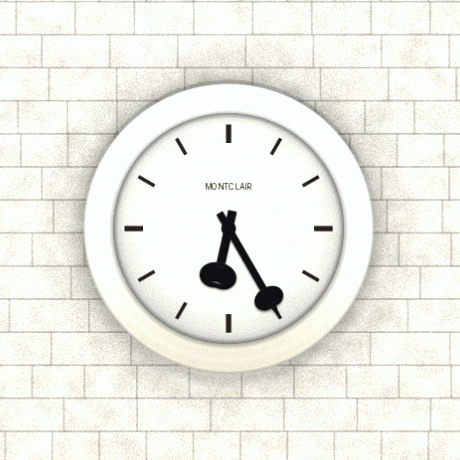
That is h=6 m=25
